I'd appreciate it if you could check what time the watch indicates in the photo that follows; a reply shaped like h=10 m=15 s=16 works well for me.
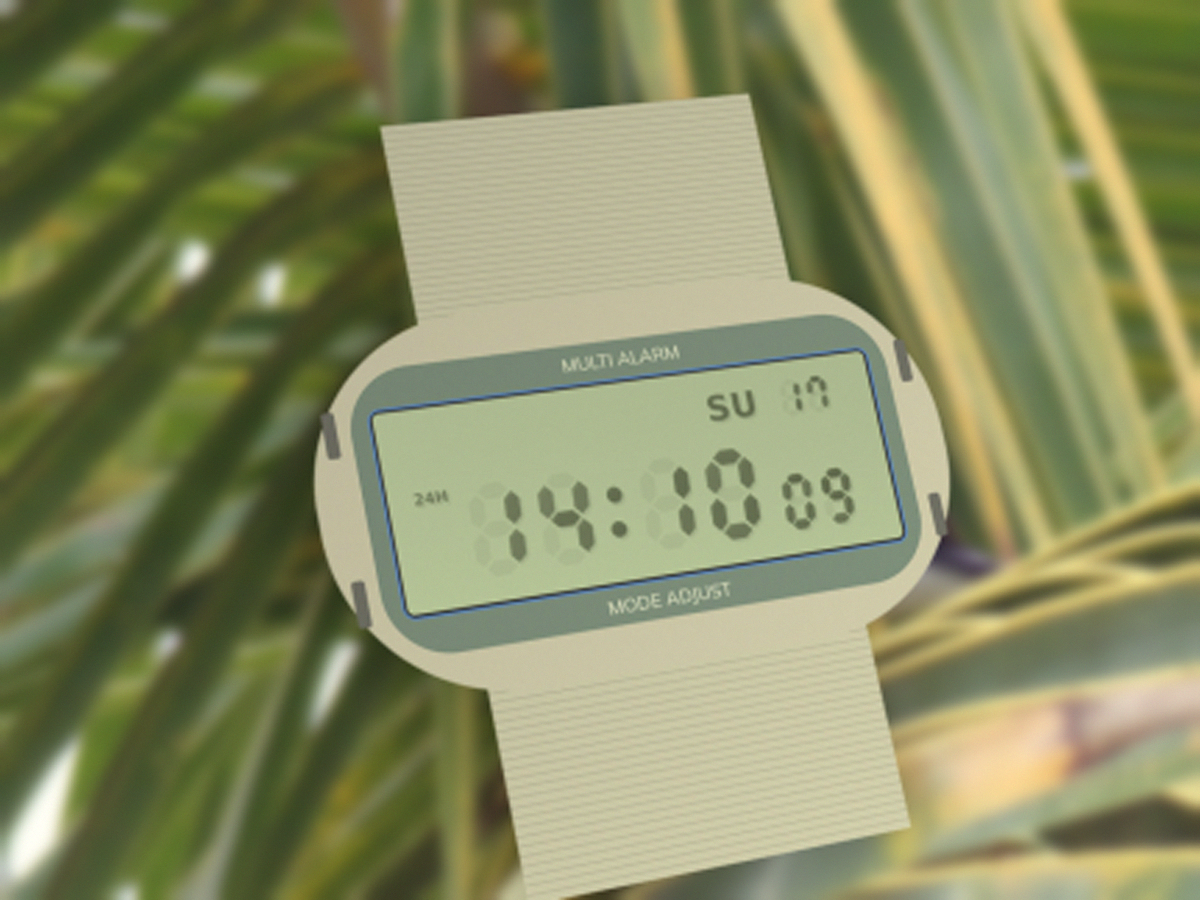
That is h=14 m=10 s=9
